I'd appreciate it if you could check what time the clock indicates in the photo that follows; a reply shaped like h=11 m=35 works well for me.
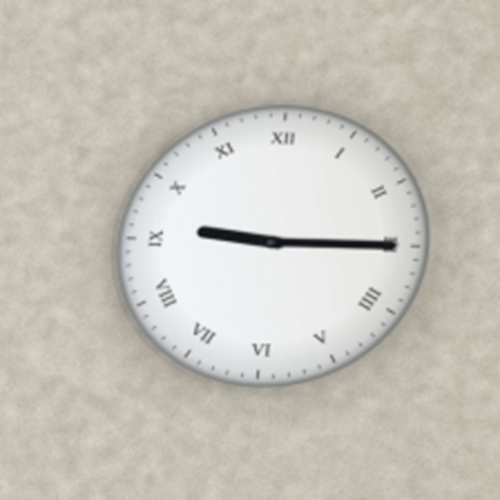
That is h=9 m=15
